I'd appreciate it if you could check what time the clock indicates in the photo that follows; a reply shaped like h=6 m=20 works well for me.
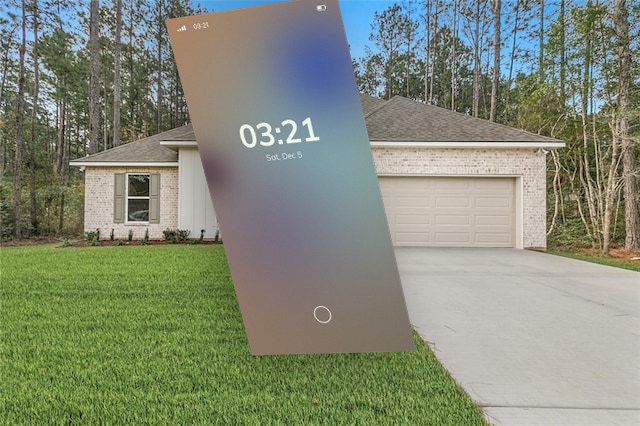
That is h=3 m=21
